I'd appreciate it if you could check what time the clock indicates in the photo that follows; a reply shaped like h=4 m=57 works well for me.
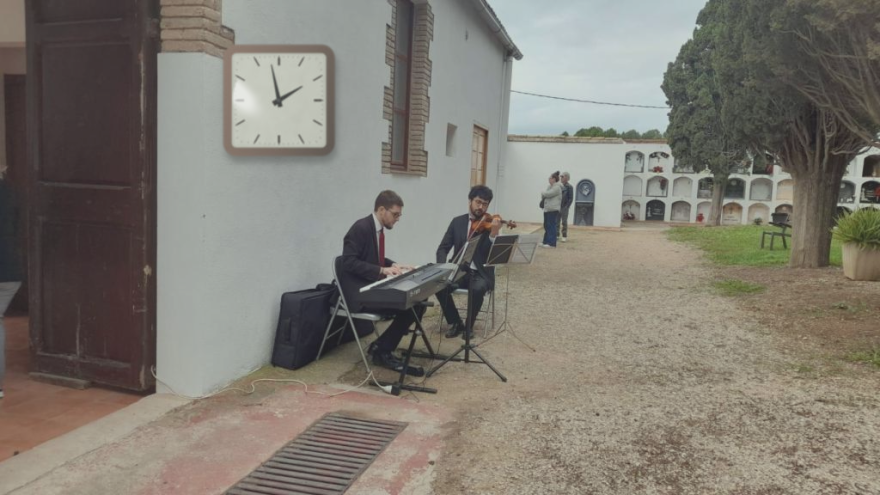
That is h=1 m=58
